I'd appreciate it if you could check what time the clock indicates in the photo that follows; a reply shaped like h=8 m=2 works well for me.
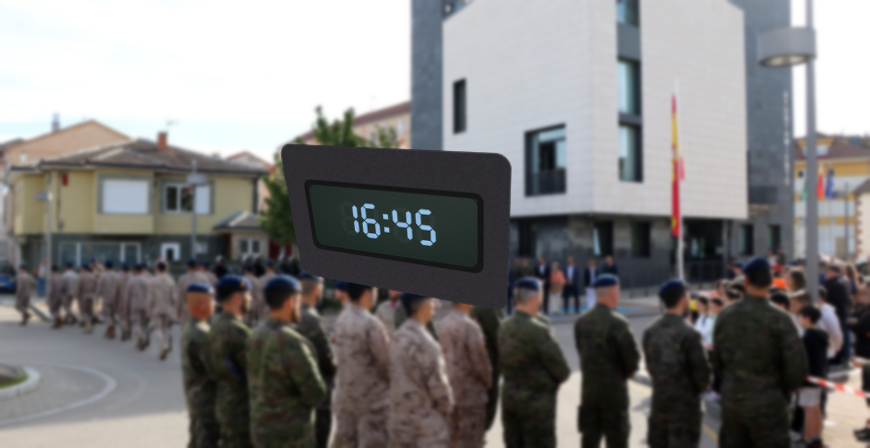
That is h=16 m=45
